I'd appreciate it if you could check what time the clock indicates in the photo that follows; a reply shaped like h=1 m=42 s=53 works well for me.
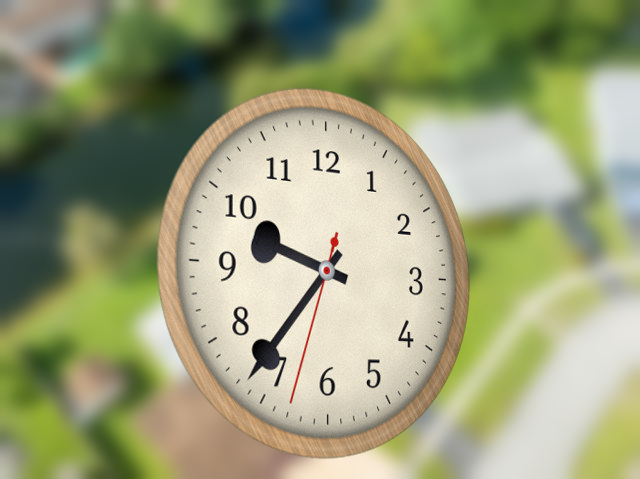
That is h=9 m=36 s=33
